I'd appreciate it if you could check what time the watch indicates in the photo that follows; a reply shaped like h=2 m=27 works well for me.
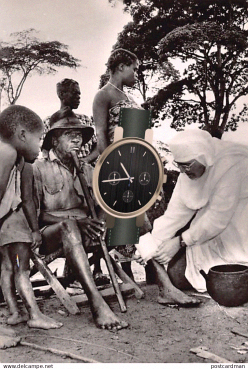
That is h=10 m=44
